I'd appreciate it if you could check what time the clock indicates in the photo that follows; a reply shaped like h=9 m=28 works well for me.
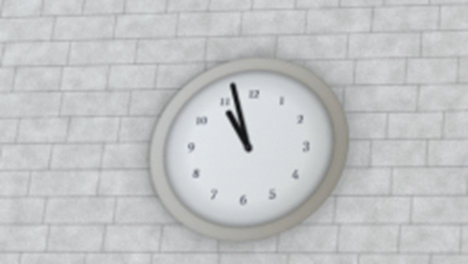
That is h=10 m=57
